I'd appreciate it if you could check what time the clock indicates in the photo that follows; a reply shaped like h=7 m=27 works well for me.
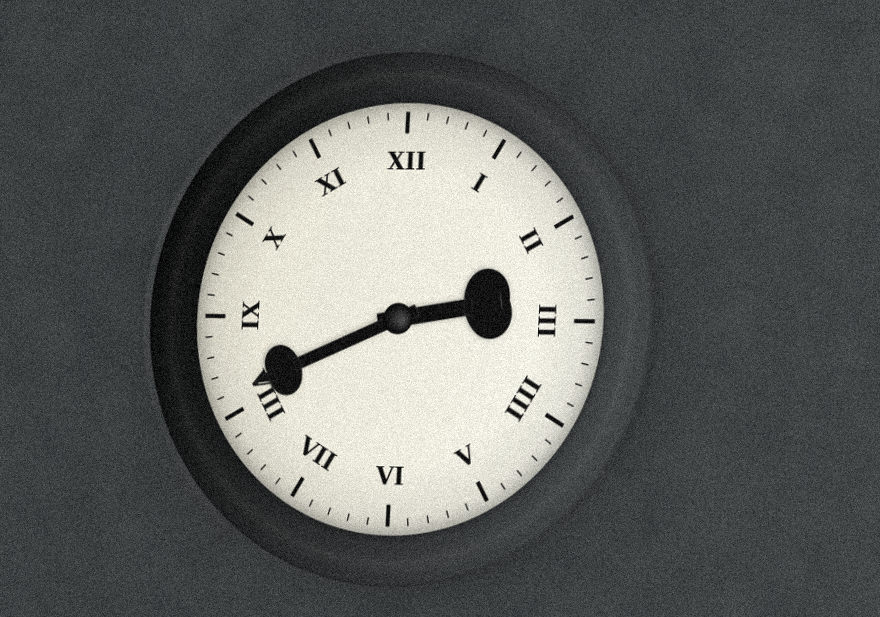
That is h=2 m=41
